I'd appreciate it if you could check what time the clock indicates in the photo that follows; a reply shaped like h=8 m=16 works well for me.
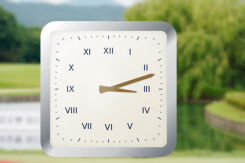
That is h=3 m=12
